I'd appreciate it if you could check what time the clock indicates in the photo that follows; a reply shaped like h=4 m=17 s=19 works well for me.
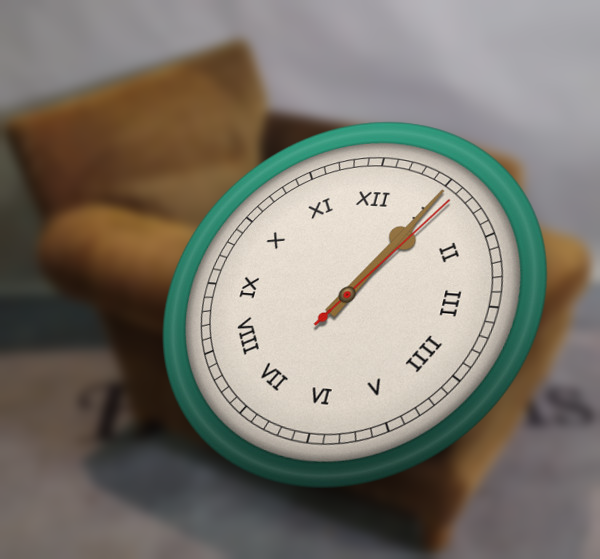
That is h=1 m=5 s=6
